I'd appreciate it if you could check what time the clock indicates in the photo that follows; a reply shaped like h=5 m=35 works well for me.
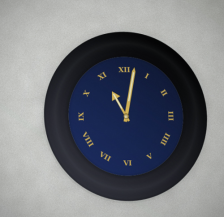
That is h=11 m=2
